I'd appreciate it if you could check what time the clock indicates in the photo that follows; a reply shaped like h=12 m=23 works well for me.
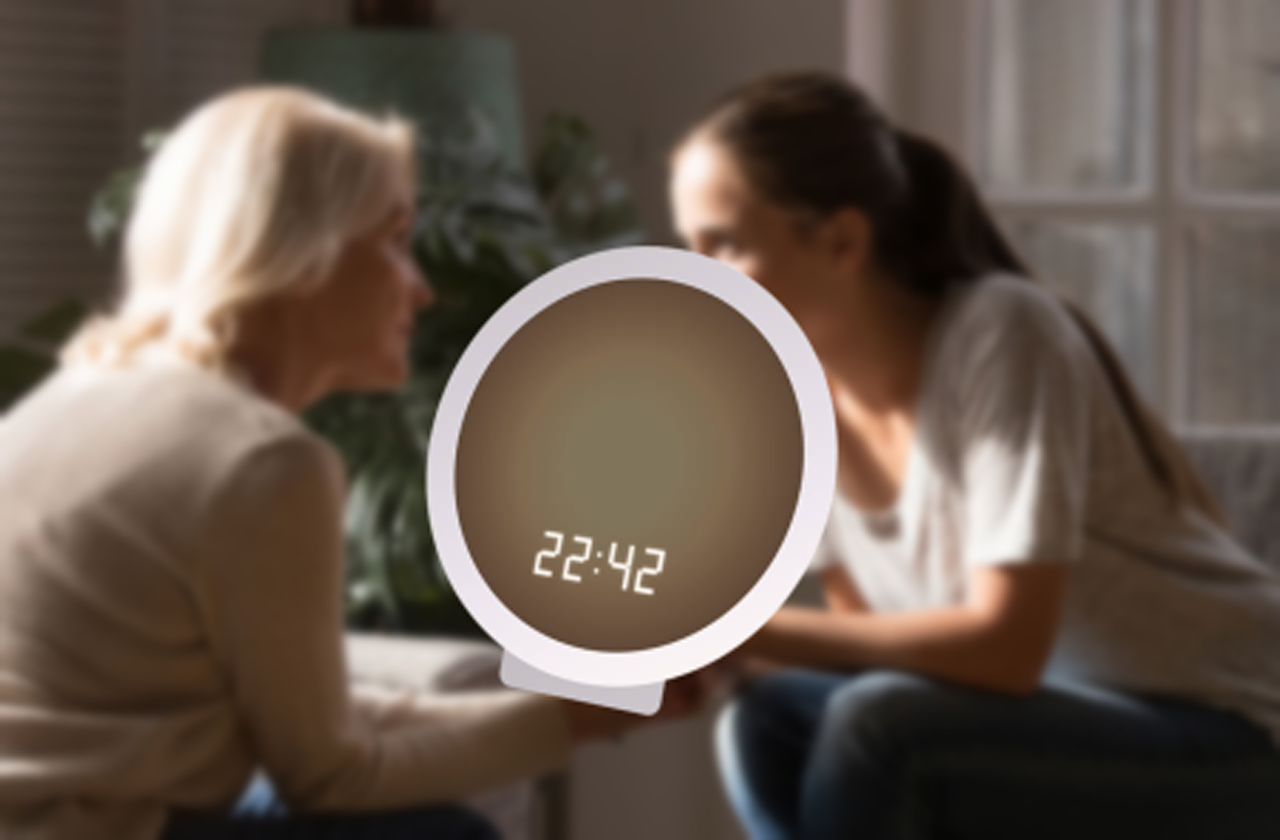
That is h=22 m=42
